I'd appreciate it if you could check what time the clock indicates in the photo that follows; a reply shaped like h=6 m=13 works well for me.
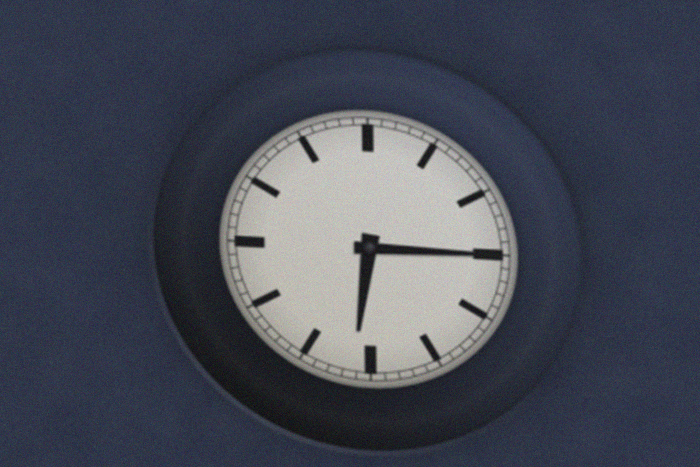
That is h=6 m=15
